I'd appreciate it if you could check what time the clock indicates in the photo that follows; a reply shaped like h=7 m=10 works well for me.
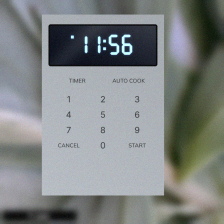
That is h=11 m=56
